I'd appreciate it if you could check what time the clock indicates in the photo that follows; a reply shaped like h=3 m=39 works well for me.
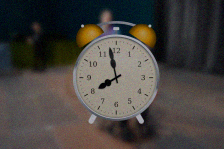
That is h=7 m=58
